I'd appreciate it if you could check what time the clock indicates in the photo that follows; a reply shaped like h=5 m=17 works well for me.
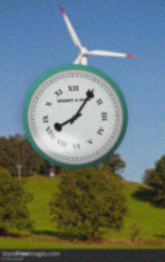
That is h=8 m=6
